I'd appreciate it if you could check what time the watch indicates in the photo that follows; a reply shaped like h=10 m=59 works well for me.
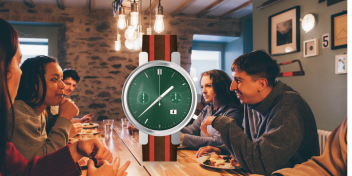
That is h=1 m=38
